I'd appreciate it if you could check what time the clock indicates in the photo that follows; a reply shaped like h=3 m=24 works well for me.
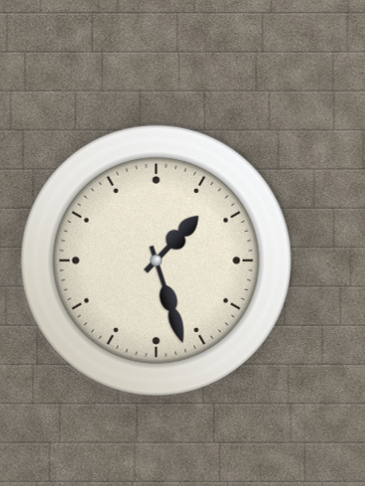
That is h=1 m=27
